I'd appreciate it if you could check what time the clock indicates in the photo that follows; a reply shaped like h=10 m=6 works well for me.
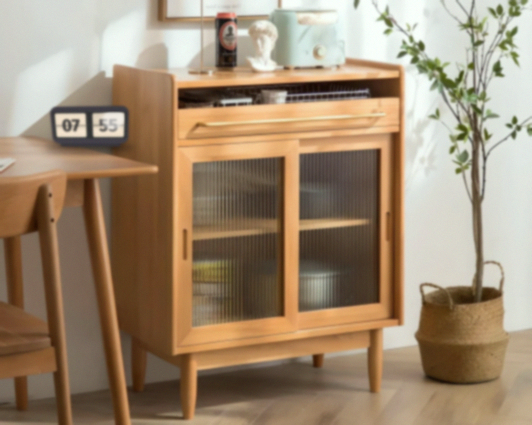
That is h=7 m=55
